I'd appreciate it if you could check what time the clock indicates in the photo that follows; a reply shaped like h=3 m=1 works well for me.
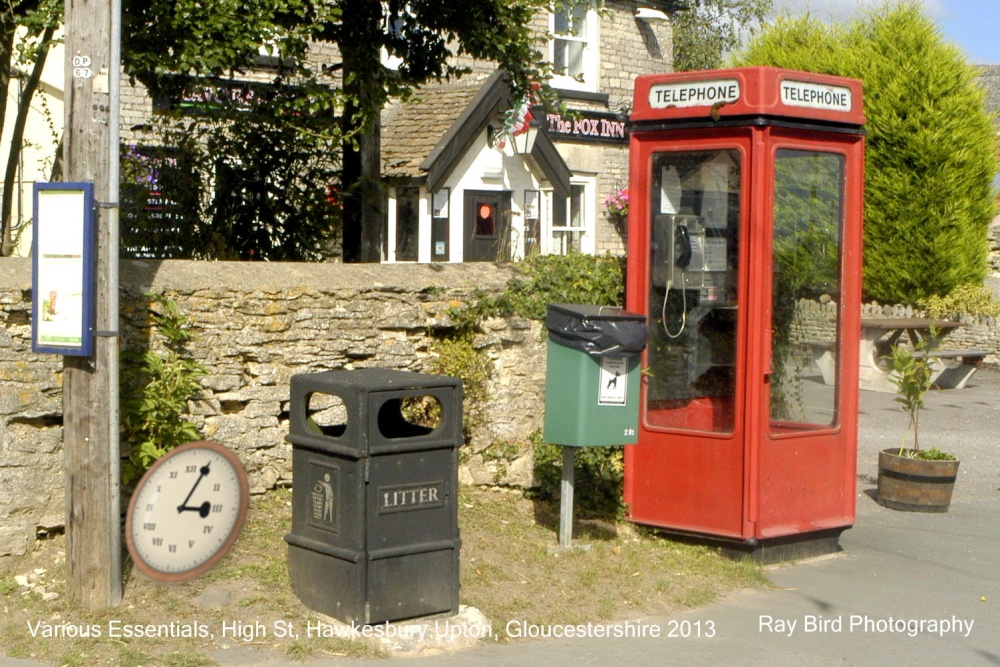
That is h=3 m=4
